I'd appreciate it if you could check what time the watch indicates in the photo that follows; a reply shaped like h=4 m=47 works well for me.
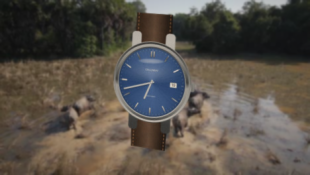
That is h=6 m=42
